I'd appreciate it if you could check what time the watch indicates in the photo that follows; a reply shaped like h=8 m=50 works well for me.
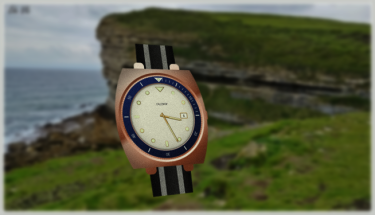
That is h=3 m=26
